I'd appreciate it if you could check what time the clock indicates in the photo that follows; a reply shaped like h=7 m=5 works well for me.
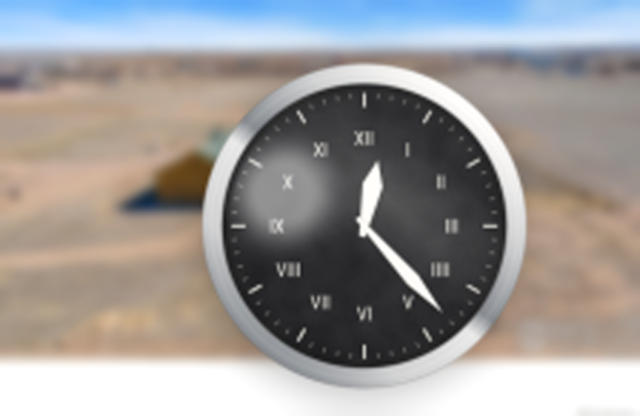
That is h=12 m=23
